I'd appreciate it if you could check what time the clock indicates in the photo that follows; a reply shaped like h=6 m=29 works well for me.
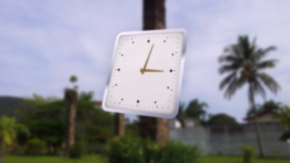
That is h=3 m=2
